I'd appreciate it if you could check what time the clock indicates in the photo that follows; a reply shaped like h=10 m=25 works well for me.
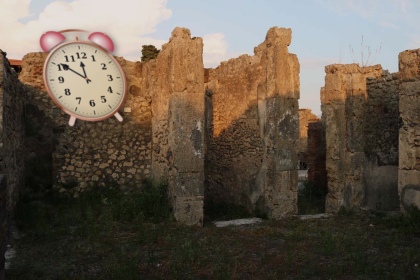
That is h=11 m=51
